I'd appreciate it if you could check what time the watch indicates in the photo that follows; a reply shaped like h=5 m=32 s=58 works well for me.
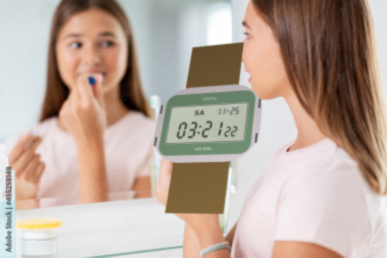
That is h=3 m=21 s=22
